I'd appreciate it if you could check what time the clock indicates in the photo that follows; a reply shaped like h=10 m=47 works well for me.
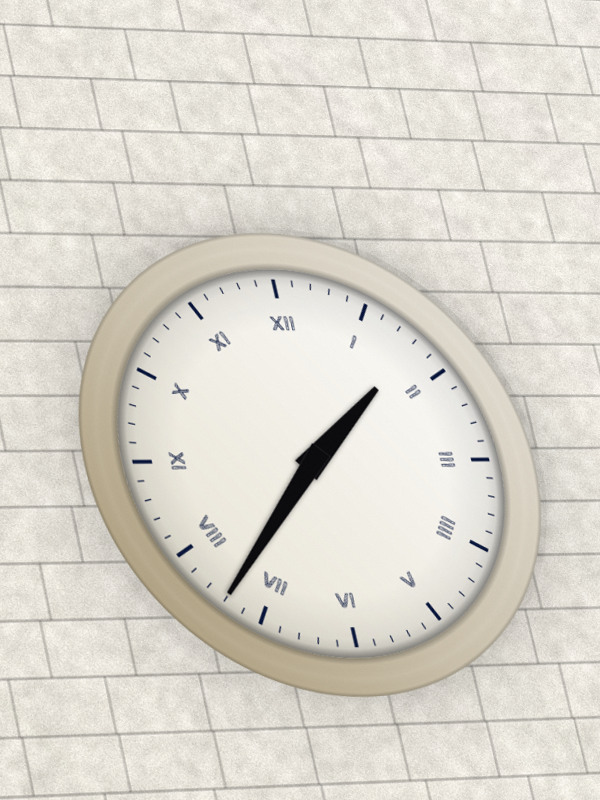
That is h=1 m=37
